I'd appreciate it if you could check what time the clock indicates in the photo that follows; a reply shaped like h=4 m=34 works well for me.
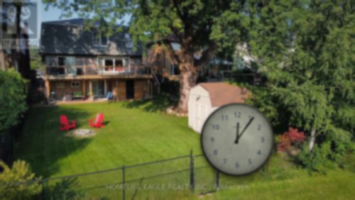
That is h=12 m=6
